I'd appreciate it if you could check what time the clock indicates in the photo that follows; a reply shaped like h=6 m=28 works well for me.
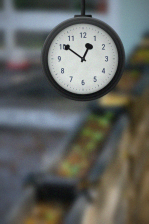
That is h=12 m=51
